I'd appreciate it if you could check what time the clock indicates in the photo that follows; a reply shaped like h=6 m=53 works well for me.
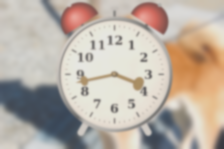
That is h=3 m=43
